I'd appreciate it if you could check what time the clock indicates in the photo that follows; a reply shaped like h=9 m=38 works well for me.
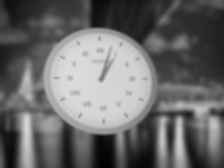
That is h=1 m=3
